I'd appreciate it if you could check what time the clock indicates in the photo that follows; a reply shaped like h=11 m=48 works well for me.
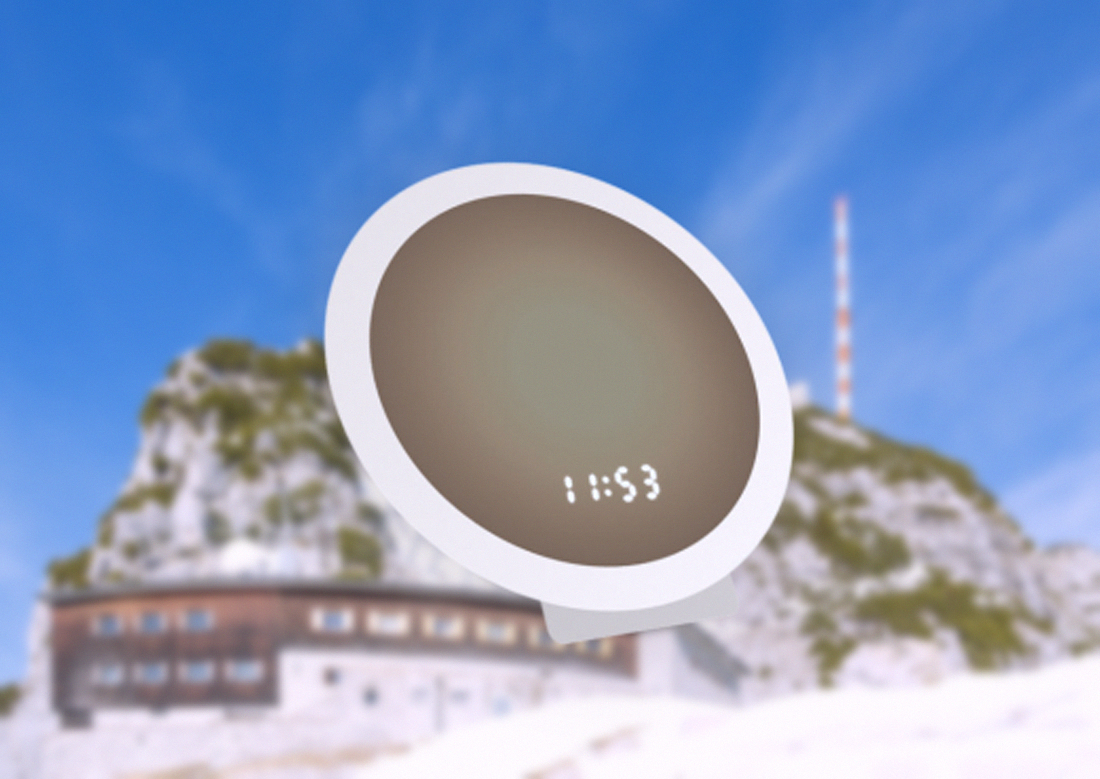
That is h=11 m=53
